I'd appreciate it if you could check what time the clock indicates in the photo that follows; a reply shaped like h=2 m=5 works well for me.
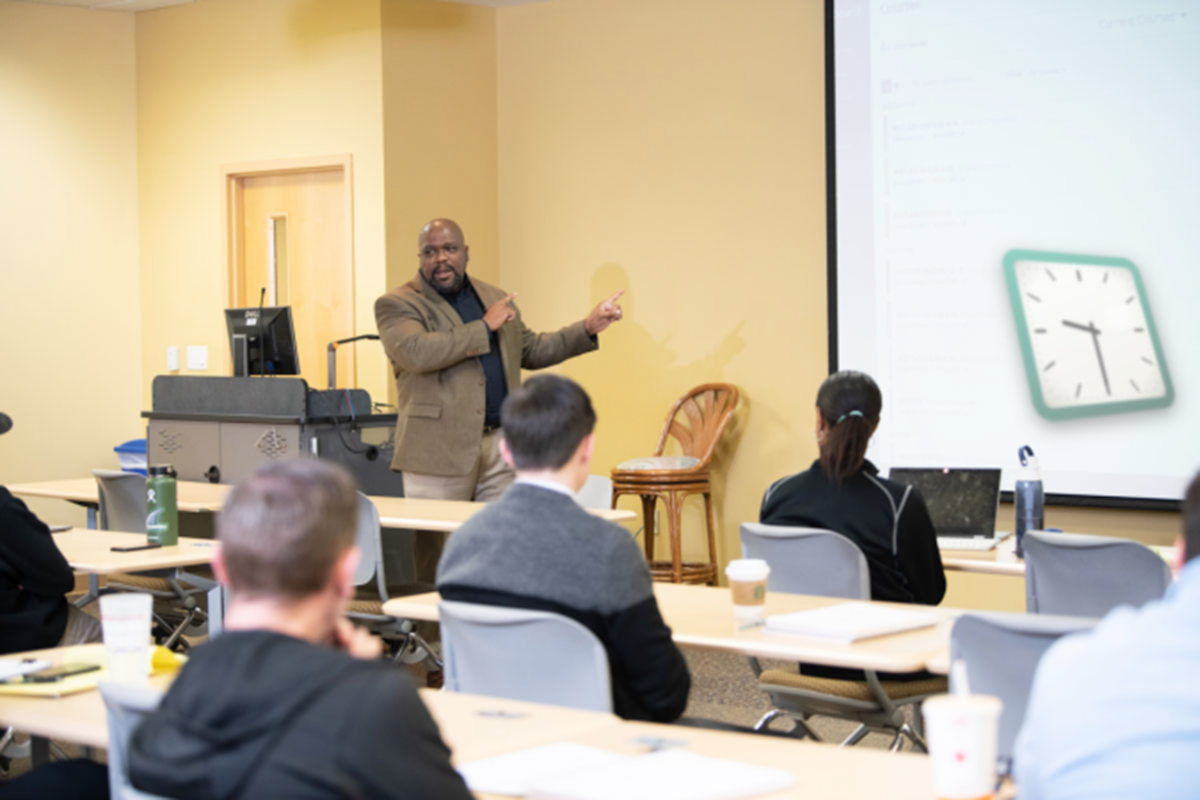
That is h=9 m=30
